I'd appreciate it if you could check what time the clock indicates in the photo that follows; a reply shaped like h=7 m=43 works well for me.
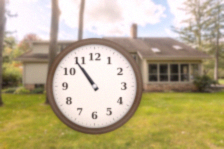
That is h=10 m=54
